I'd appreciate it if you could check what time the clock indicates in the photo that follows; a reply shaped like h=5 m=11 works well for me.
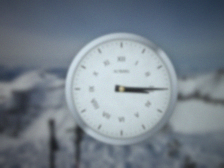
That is h=3 m=15
